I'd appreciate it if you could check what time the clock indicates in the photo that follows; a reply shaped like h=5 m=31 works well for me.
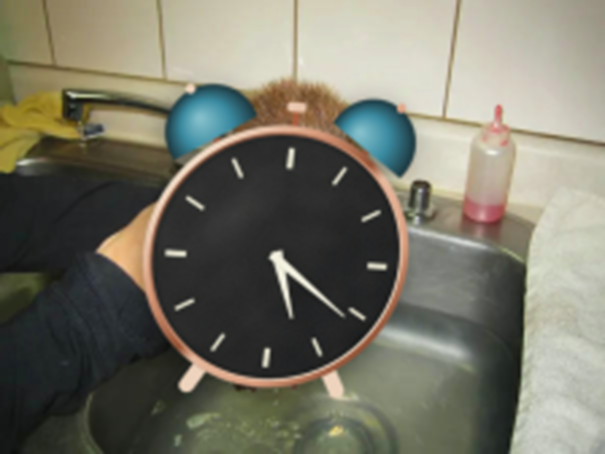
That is h=5 m=21
